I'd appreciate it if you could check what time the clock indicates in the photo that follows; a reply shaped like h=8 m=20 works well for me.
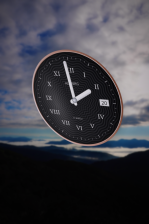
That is h=1 m=59
